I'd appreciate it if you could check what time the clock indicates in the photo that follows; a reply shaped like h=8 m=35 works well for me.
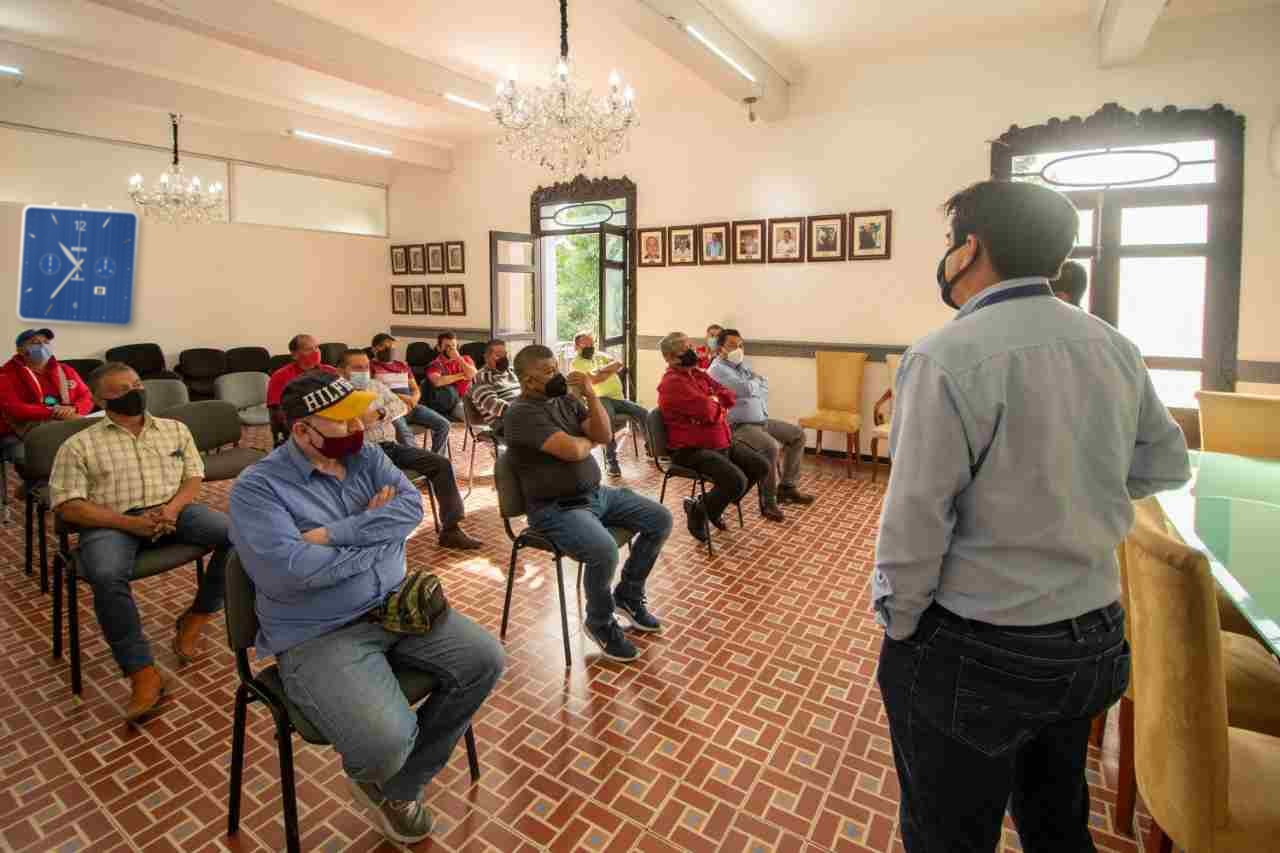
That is h=10 m=36
